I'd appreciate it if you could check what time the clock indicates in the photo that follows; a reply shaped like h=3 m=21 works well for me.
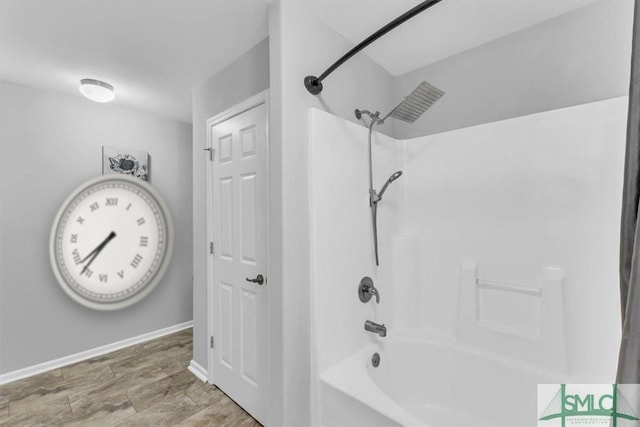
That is h=7 m=36
